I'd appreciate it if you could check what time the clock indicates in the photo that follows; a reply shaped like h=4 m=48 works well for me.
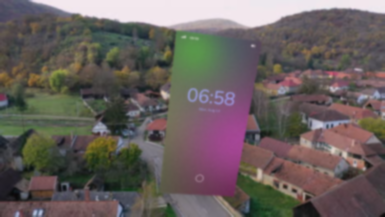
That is h=6 m=58
